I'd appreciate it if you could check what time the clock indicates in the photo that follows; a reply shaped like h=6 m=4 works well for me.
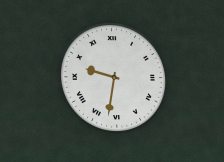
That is h=9 m=32
